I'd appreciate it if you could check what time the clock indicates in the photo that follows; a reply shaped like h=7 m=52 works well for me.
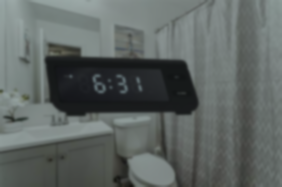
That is h=6 m=31
